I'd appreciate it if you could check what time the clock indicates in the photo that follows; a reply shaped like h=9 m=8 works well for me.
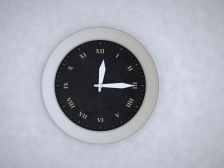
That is h=12 m=15
